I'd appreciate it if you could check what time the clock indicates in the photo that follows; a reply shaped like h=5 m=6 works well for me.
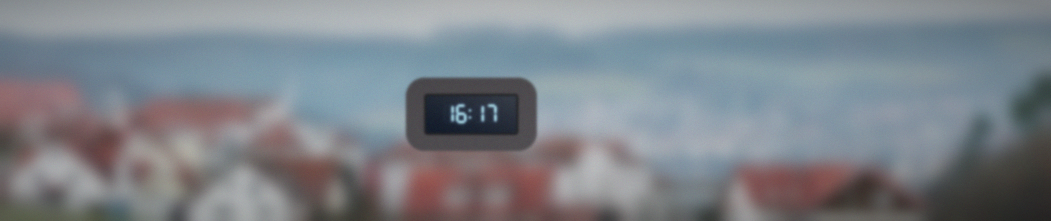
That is h=16 m=17
